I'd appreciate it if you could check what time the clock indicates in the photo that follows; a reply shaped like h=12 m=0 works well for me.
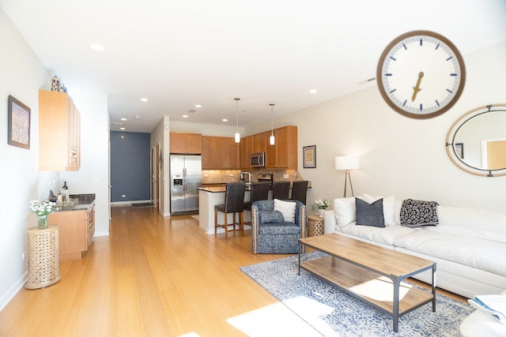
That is h=6 m=33
